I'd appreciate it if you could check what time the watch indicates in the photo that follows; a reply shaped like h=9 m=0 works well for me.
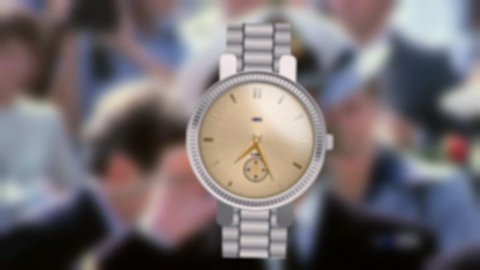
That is h=7 m=26
